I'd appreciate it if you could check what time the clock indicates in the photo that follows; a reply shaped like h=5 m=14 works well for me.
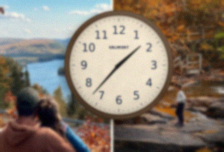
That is h=1 m=37
